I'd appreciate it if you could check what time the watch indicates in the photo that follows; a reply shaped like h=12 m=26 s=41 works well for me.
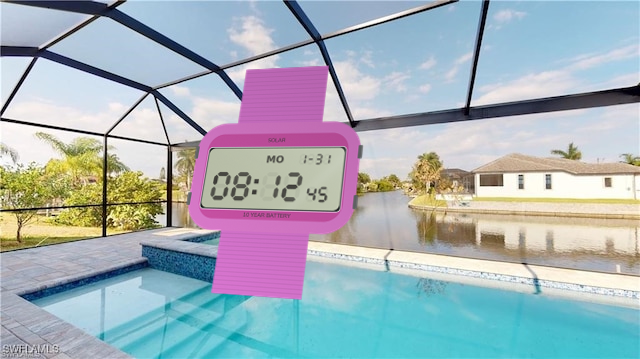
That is h=8 m=12 s=45
